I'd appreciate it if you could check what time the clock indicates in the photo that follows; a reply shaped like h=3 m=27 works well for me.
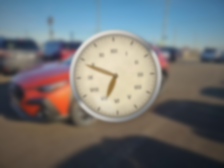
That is h=6 m=49
